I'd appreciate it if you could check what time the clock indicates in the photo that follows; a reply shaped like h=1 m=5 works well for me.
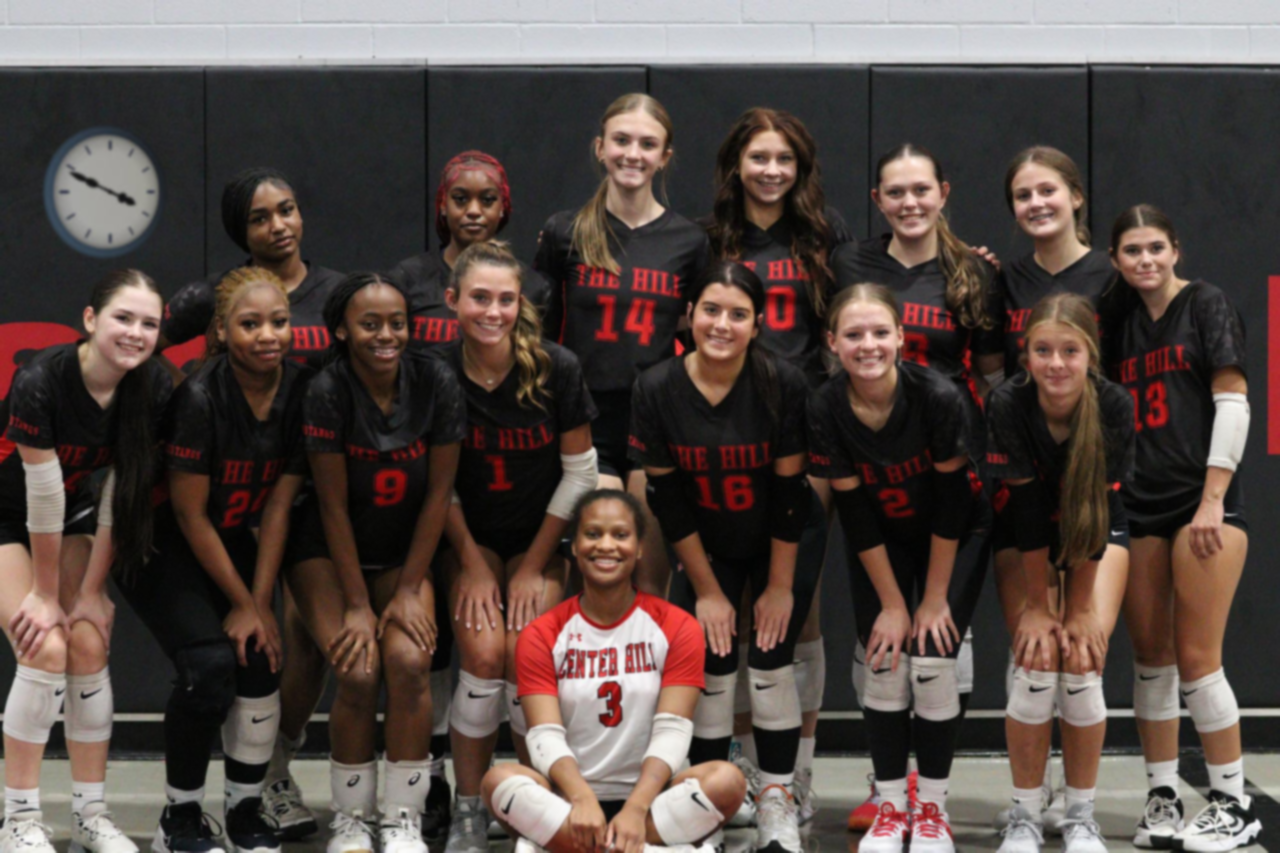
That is h=3 m=49
